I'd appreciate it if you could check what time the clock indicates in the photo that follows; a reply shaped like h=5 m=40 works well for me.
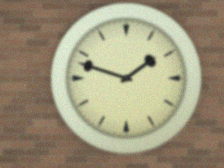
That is h=1 m=48
